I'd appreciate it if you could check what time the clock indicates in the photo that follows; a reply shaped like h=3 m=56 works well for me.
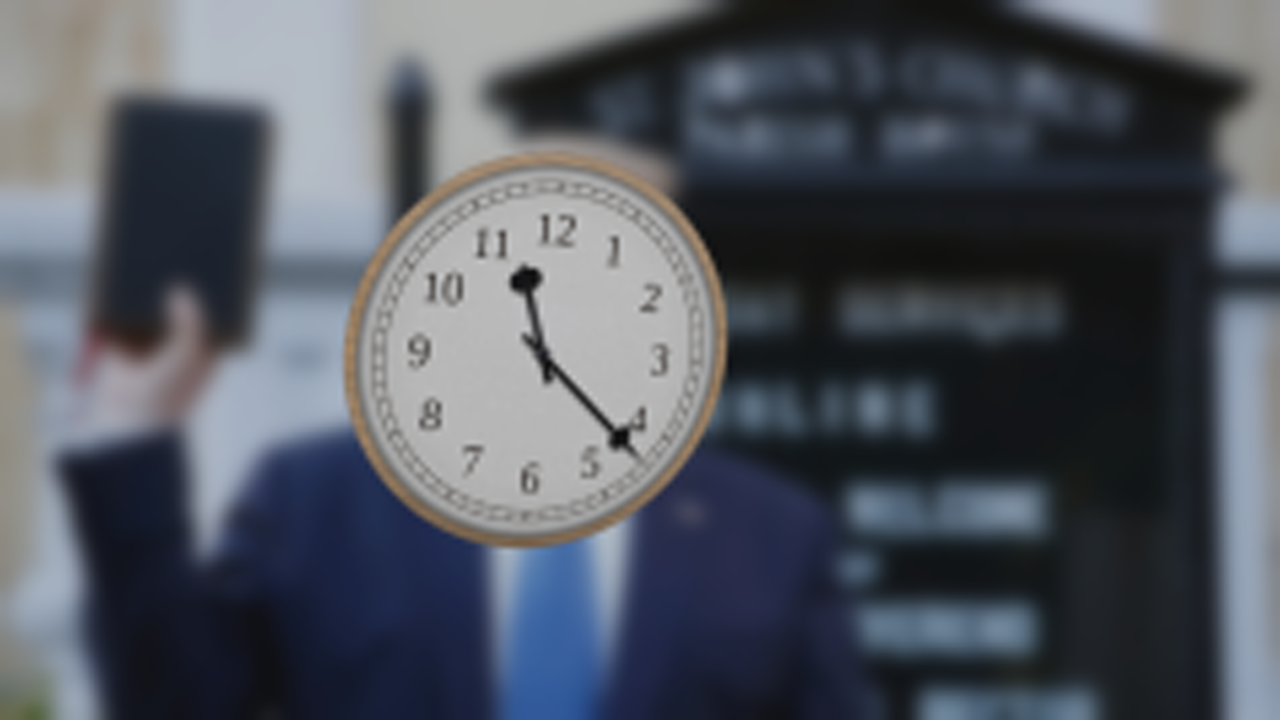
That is h=11 m=22
